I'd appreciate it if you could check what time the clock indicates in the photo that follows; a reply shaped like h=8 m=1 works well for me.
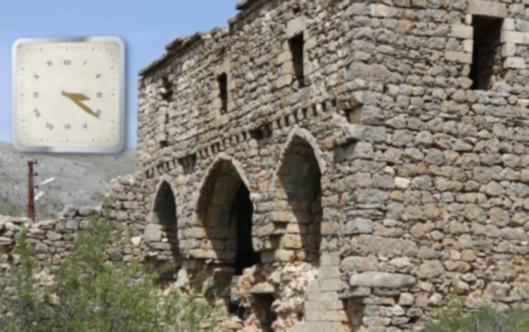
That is h=3 m=21
